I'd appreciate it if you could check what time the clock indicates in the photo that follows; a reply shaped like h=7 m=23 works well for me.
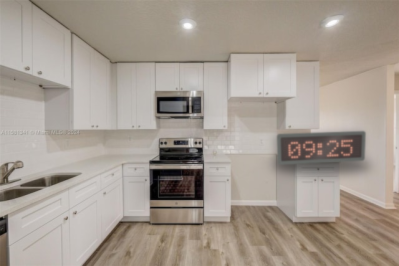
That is h=9 m=25
